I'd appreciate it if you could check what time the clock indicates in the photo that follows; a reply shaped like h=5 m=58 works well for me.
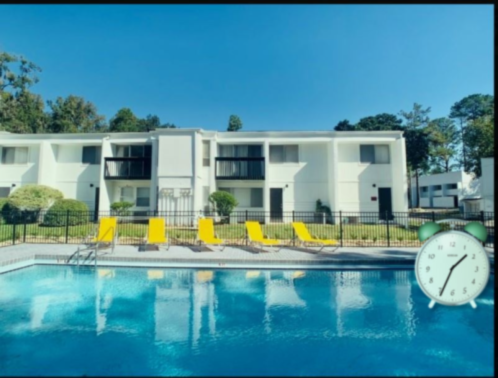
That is h=1 m=34
